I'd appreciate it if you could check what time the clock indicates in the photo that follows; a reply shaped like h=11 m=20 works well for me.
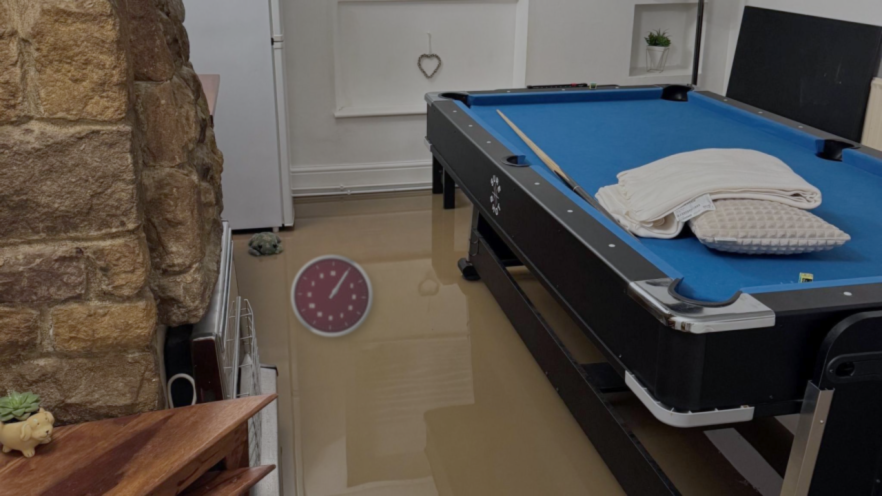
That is h=1 m=5
